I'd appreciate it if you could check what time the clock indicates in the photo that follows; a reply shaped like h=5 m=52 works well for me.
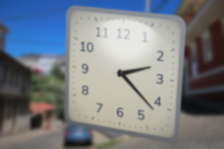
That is h=2 m=22
